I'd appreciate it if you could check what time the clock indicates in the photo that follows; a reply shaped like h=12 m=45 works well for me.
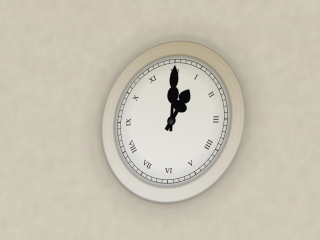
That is h=1 m=0
